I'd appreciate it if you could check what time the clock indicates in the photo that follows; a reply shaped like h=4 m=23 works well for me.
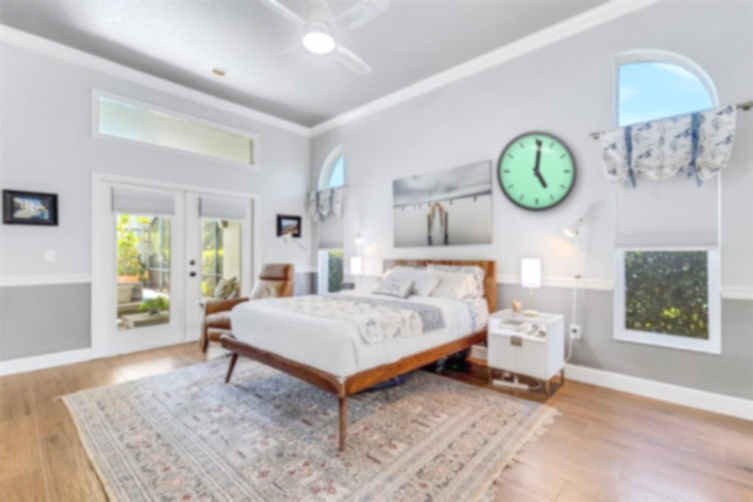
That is h=5 m=1
